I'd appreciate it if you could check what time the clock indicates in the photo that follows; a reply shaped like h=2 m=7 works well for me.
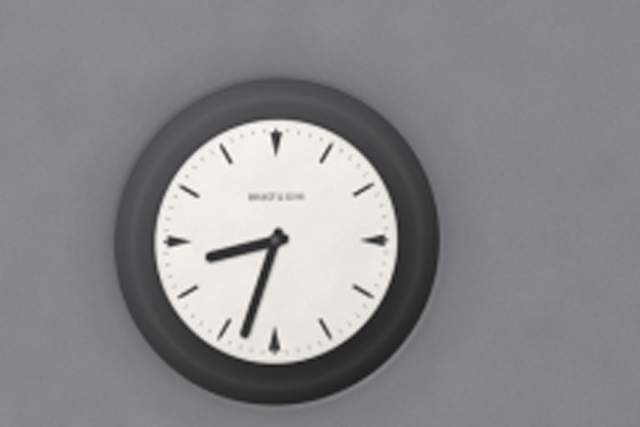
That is h=8 m=33
